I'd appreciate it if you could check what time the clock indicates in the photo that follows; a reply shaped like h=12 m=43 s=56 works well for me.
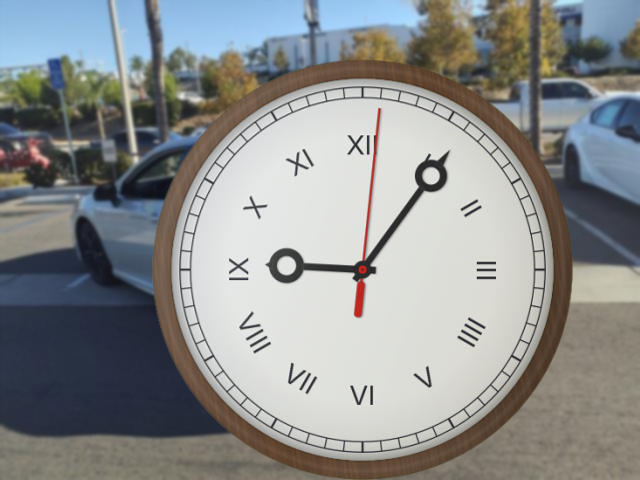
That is h=9 m=6 s=1
